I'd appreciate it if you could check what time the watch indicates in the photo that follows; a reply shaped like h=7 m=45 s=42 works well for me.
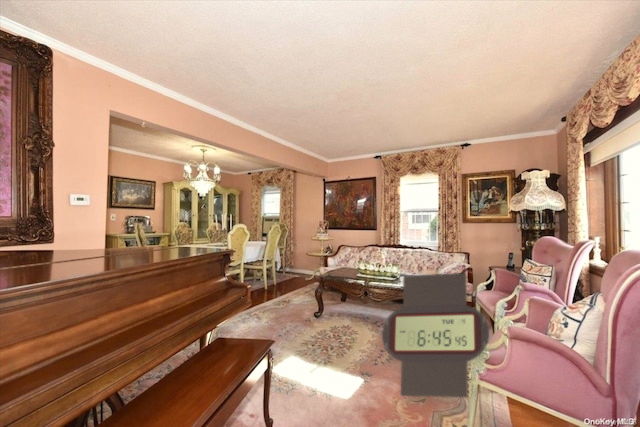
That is h=6 m=45 s=45
